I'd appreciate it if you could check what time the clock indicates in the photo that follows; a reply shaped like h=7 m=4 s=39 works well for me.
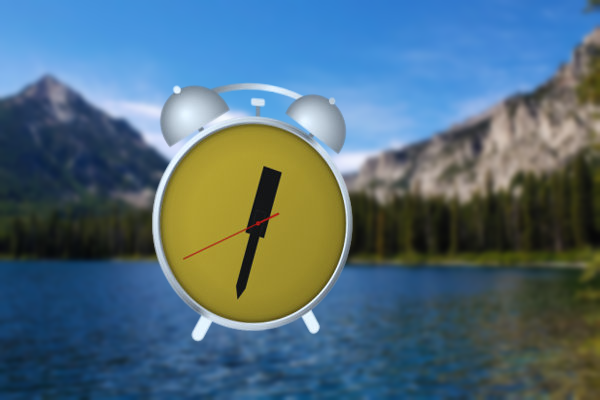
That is h=12 m=32 s=41
